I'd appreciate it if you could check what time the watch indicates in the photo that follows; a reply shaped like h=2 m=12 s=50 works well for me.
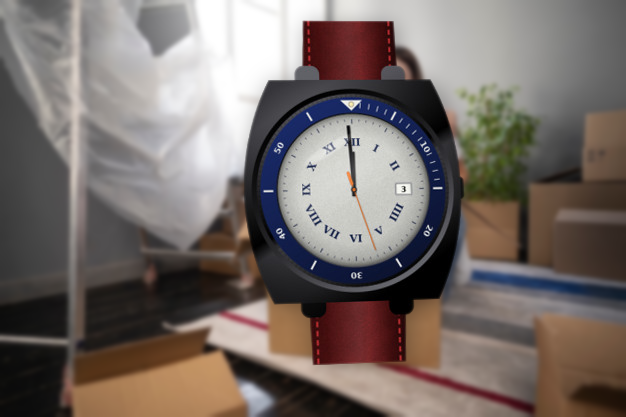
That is h=11 m=59 s=27
